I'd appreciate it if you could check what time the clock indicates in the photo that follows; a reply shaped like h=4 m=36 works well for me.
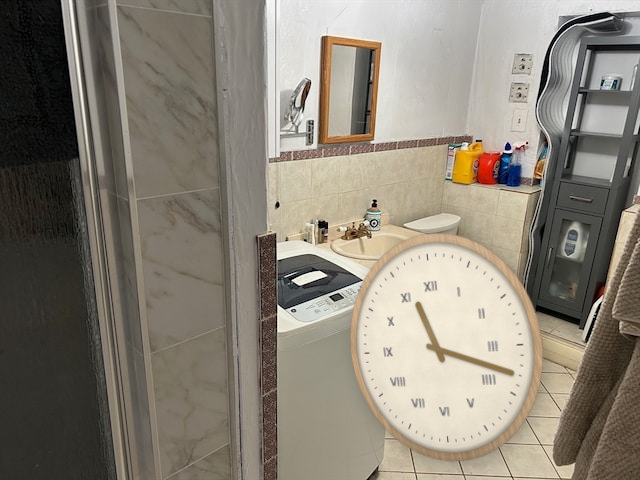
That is h=11 m=18
